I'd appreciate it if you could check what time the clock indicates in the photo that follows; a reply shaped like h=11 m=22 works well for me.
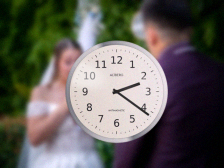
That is h=2 m=21
